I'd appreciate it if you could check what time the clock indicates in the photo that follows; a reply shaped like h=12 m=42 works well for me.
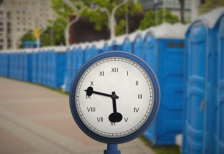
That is h=5 m=47
